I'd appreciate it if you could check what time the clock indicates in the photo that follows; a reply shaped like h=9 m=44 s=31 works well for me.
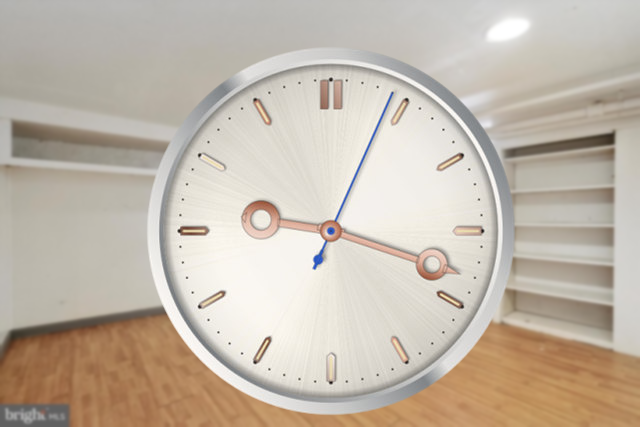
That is h=9 m=18 s=4
